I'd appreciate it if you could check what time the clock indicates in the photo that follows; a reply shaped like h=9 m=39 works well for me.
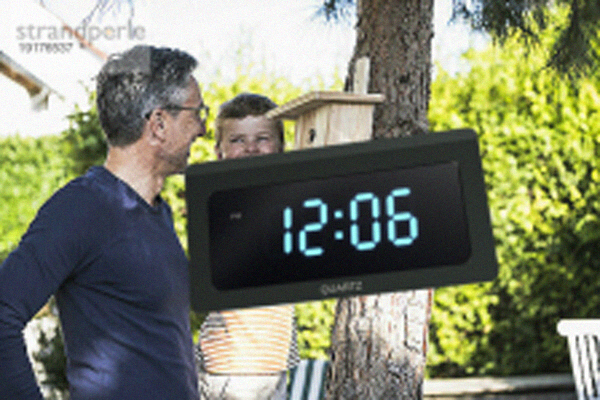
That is h=12 m=6
